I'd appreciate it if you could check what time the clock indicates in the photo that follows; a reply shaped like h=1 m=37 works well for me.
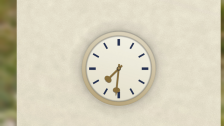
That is h=7 m=31
